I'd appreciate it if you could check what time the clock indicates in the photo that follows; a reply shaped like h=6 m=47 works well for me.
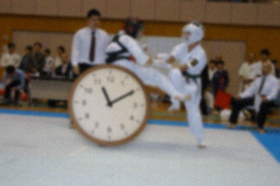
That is h=11 m=10
